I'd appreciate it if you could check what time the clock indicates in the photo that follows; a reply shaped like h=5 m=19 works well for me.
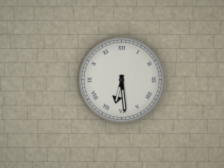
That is h=6 m=29
